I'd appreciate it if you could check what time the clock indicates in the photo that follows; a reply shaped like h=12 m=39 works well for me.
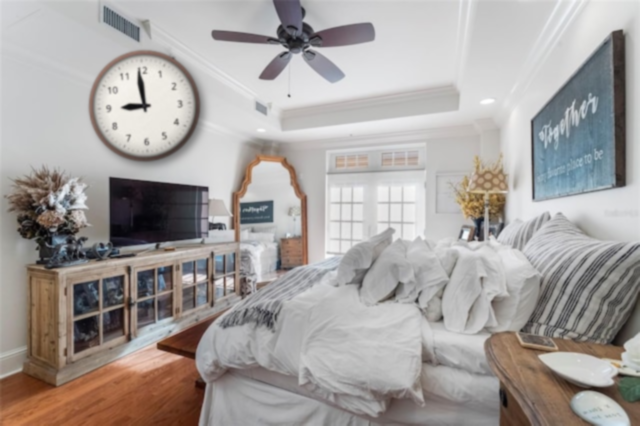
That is h=8 m=59
